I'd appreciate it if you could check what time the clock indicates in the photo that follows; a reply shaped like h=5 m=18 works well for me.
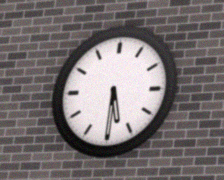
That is h=5 m=30
